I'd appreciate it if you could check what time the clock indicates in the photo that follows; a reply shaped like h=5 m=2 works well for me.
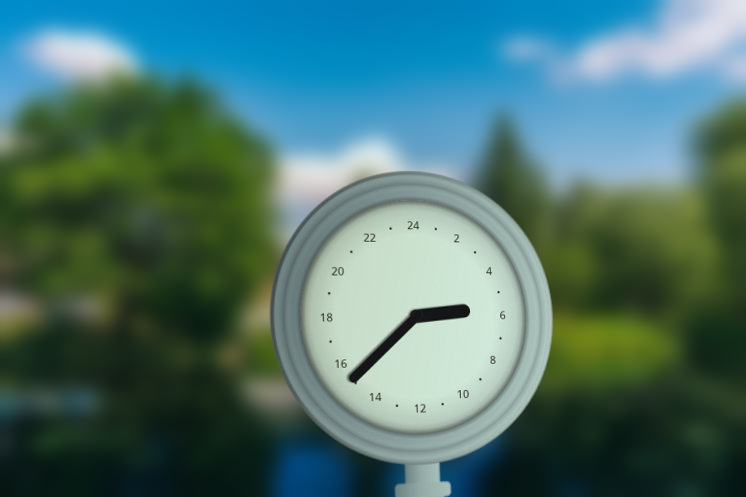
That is h=5 m=38
